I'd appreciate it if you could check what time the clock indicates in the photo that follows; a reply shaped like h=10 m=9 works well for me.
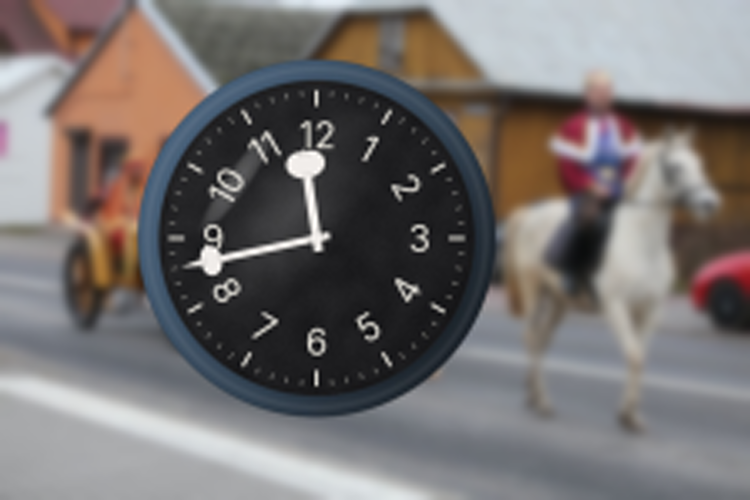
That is h=11 m=43
